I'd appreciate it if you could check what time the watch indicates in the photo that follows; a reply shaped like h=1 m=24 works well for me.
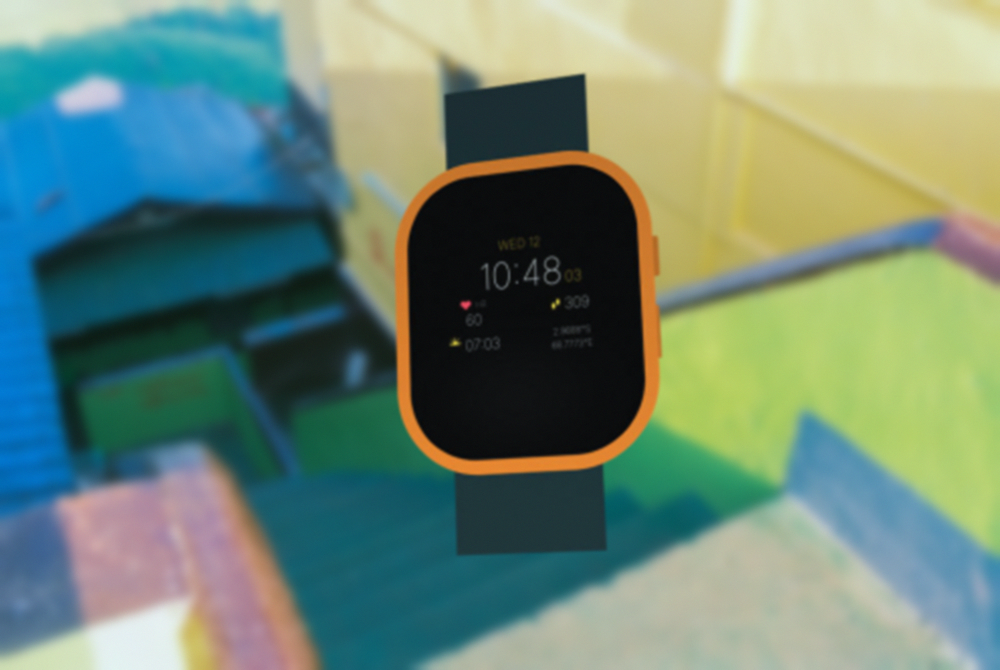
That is h=10 m=48
